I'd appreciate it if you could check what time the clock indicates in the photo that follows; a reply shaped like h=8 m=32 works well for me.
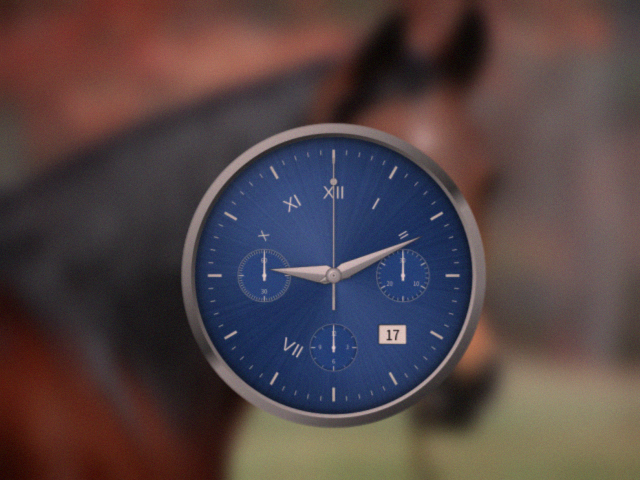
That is h=9 m=11
